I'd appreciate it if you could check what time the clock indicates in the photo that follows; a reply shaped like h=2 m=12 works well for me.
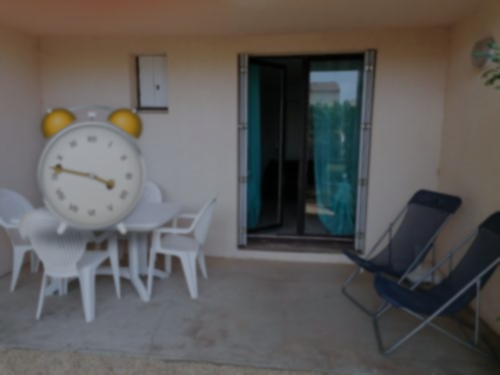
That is h=3 m=47
